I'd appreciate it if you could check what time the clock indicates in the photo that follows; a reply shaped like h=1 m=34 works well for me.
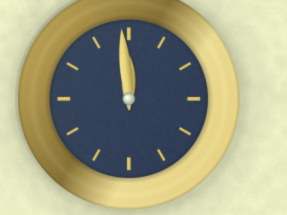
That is h=11 m=59
